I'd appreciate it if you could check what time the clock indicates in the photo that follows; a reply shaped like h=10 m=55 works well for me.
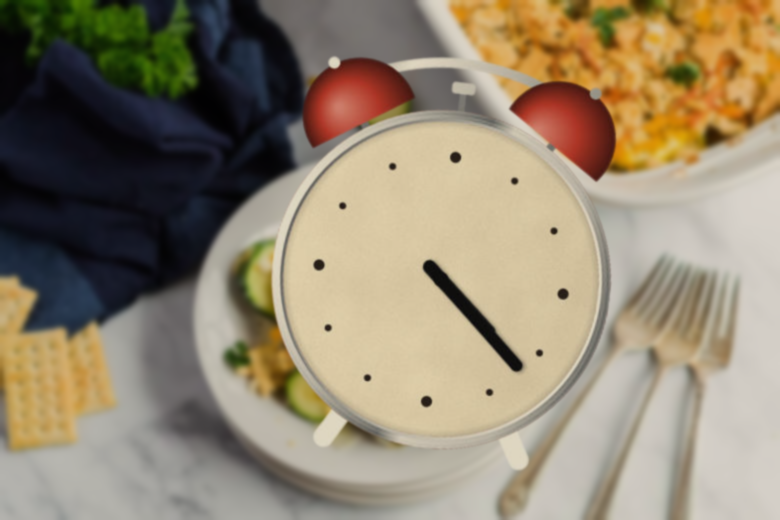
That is h=4 m=22
